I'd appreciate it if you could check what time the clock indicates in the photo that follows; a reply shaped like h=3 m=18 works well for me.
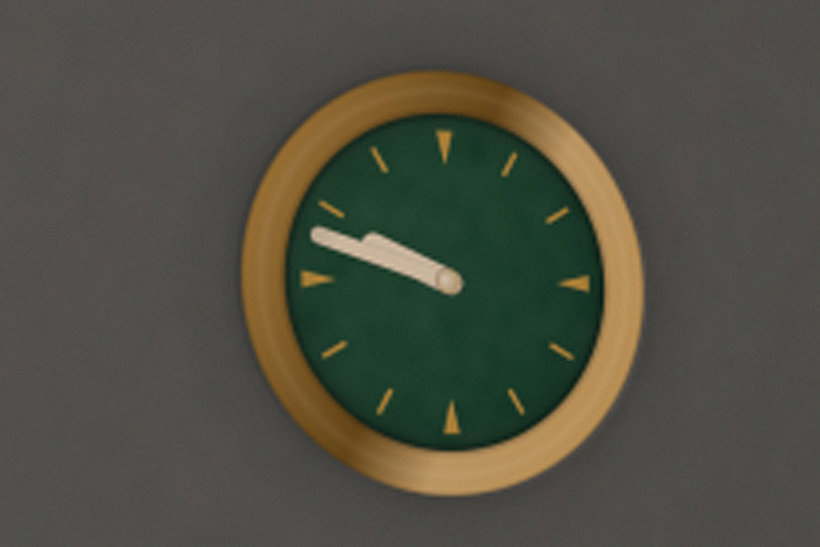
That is h=9 m=48
